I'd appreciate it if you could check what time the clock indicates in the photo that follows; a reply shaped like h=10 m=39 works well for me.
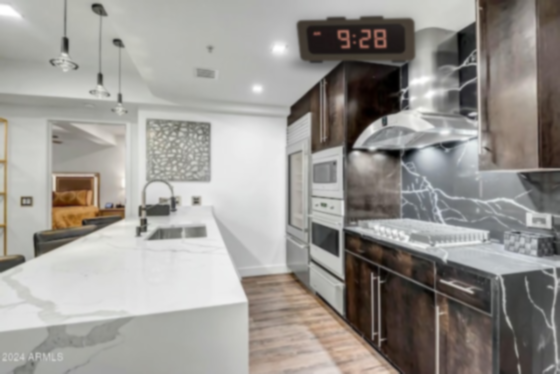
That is h=9 m=28
